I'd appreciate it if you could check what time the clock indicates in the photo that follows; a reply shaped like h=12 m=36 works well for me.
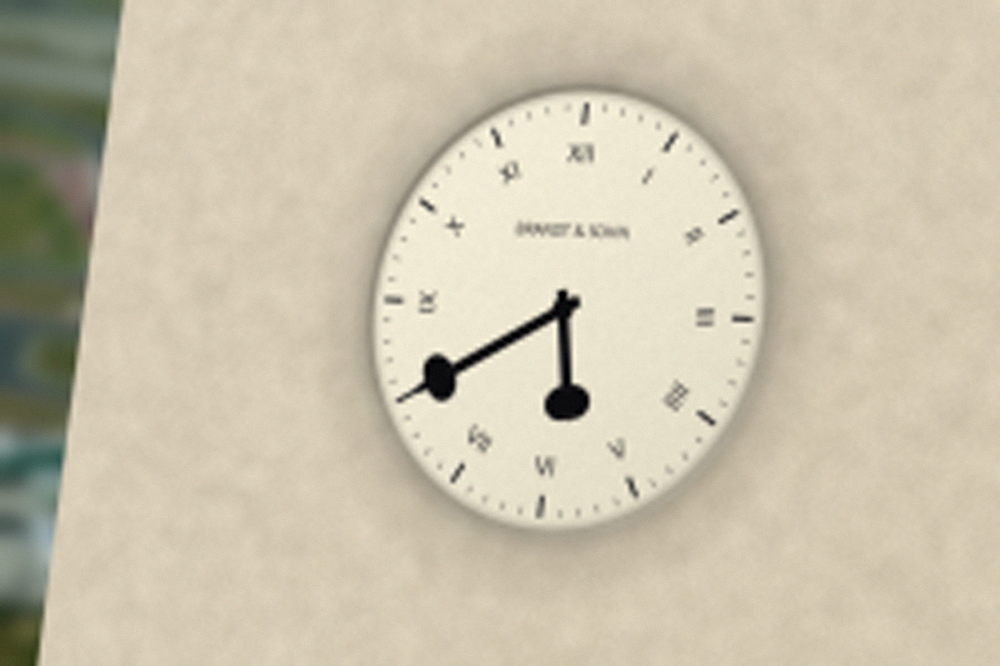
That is h=5 m=40
